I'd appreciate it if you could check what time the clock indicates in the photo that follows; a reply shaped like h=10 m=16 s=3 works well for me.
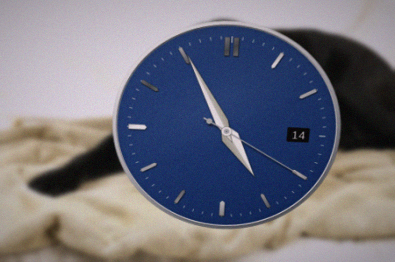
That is h=4 m=55 s=20
